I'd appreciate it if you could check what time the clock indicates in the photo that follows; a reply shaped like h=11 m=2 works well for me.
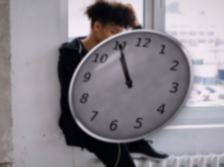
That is h=10 m=55
